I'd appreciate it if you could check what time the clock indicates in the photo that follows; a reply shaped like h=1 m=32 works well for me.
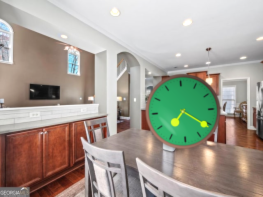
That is h=7 m=21
